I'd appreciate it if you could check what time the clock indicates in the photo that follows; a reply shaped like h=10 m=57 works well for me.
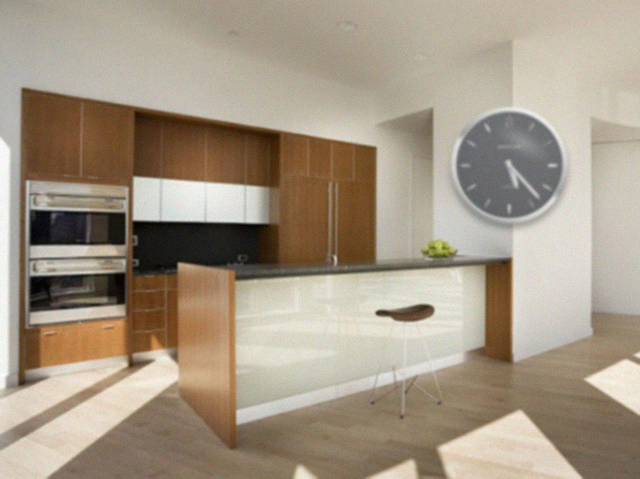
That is h=5 m=23
